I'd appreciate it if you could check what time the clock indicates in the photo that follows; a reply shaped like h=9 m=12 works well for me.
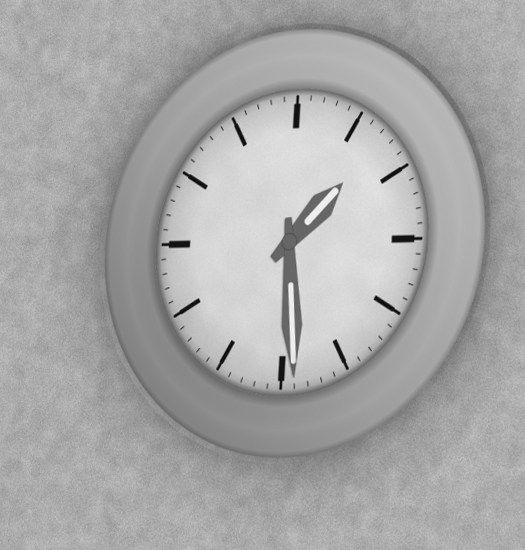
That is h=1 m=29
